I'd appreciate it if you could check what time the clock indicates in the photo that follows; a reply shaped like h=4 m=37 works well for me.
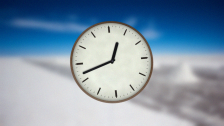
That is h=12 m=42
